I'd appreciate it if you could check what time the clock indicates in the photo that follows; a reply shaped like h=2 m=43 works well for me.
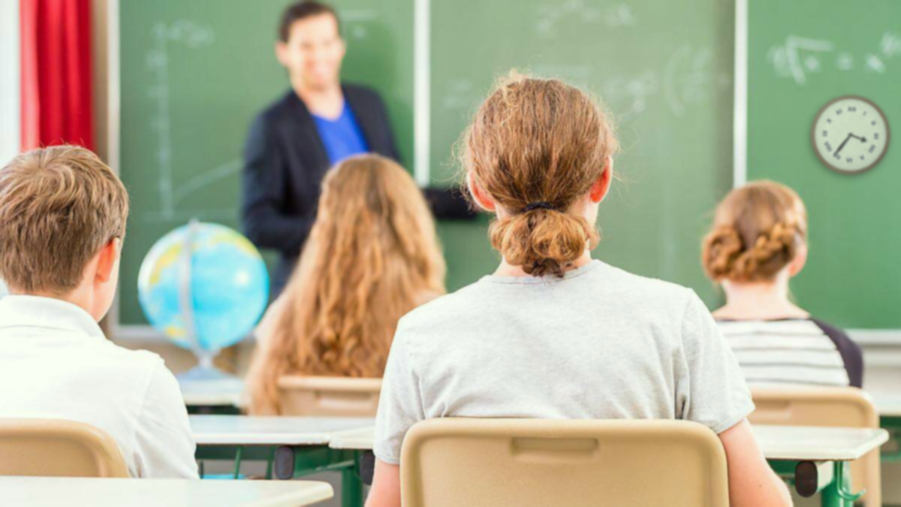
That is h=3 m=36
